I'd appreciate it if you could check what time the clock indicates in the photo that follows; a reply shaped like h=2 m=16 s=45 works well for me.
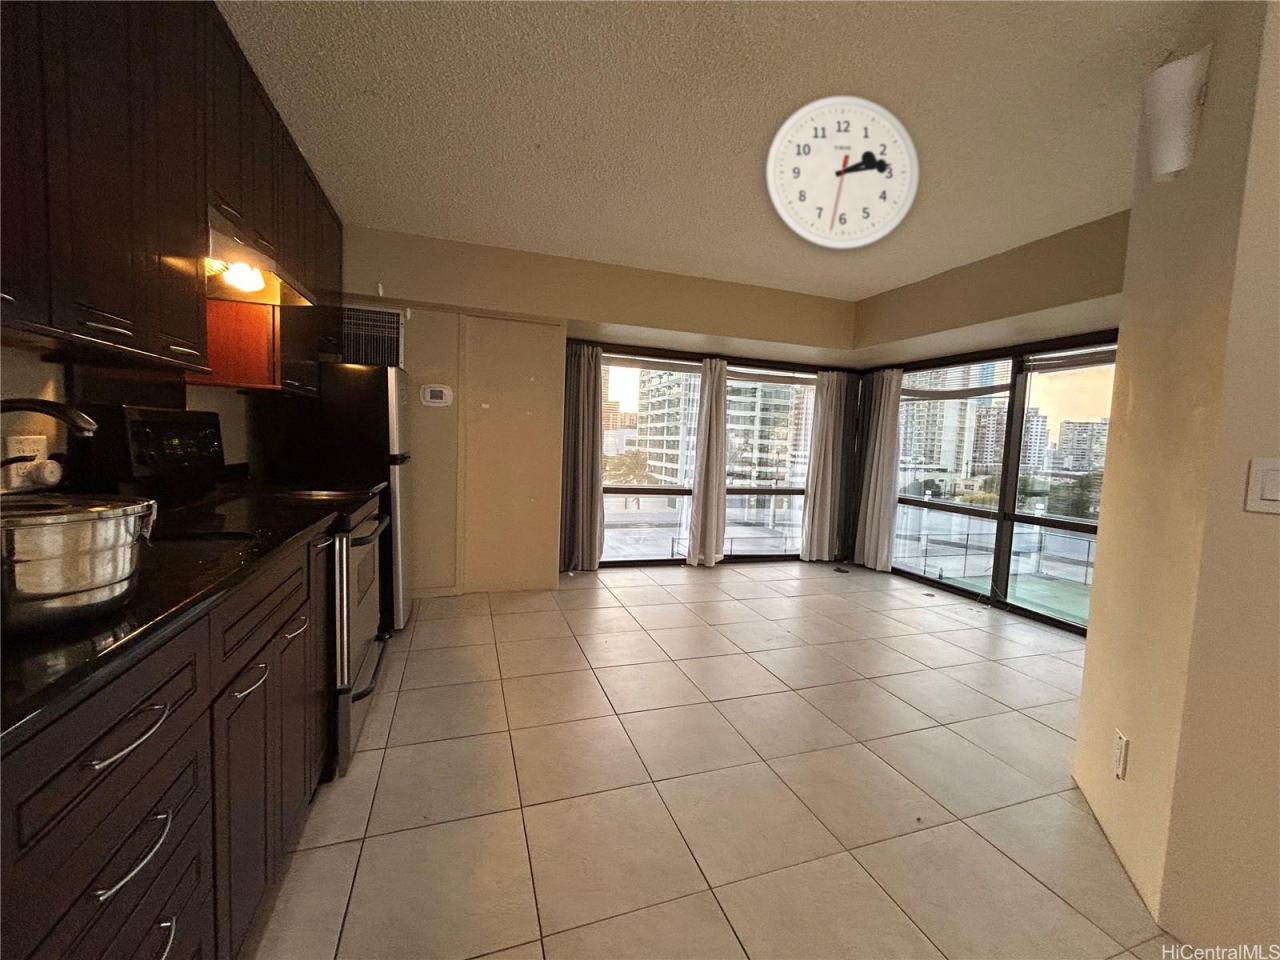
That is h=2 m=13 s=32
